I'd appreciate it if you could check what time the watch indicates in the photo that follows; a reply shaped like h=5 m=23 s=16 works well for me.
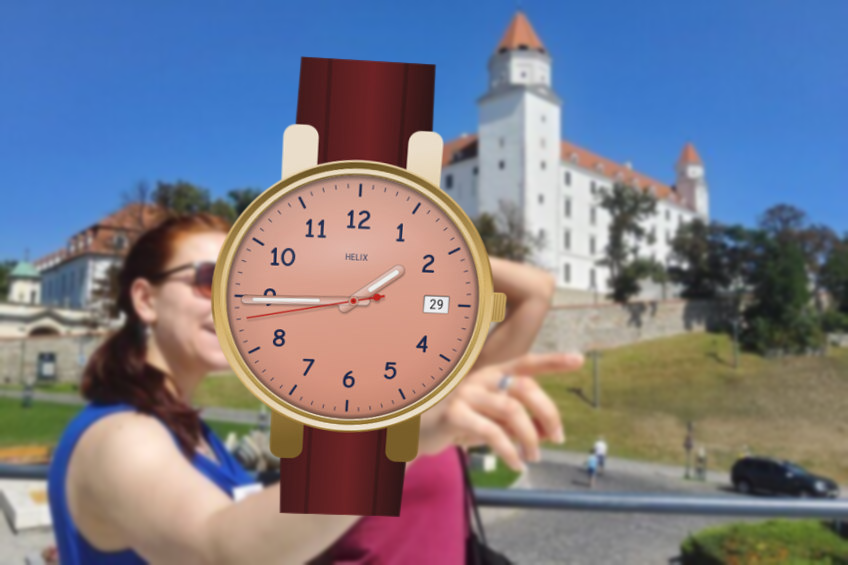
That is h=1 m=44 s=43
